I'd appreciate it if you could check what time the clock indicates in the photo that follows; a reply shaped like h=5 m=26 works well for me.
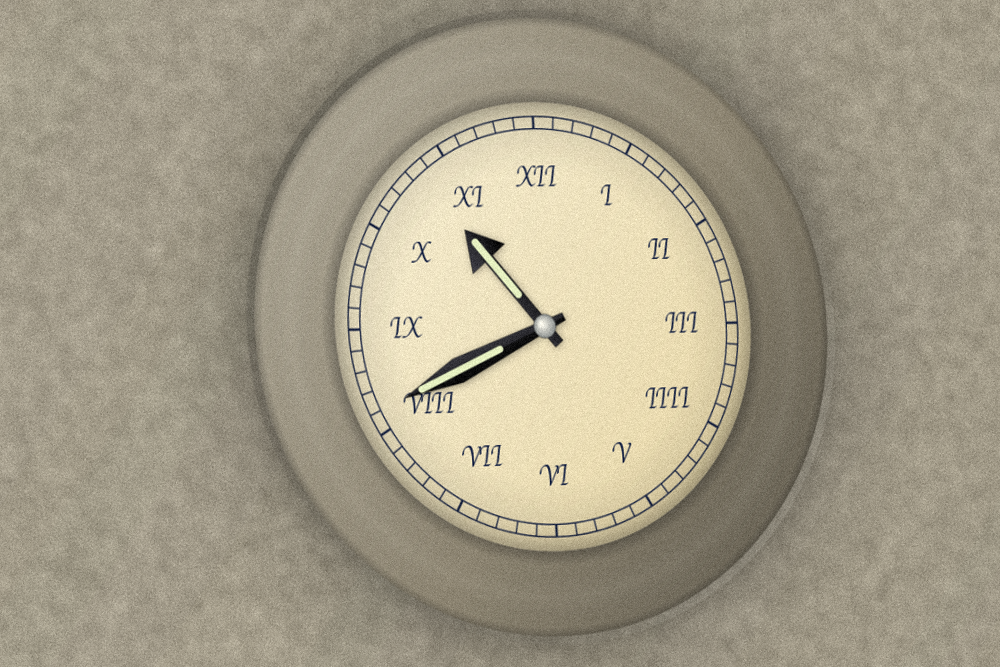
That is h=10 m=41
